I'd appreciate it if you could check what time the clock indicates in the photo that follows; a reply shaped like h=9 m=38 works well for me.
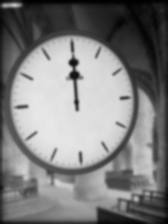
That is h=12 m=0
